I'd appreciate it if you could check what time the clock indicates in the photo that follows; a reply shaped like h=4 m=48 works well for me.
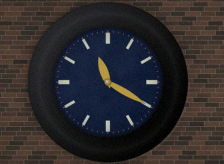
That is h=11 m=20
